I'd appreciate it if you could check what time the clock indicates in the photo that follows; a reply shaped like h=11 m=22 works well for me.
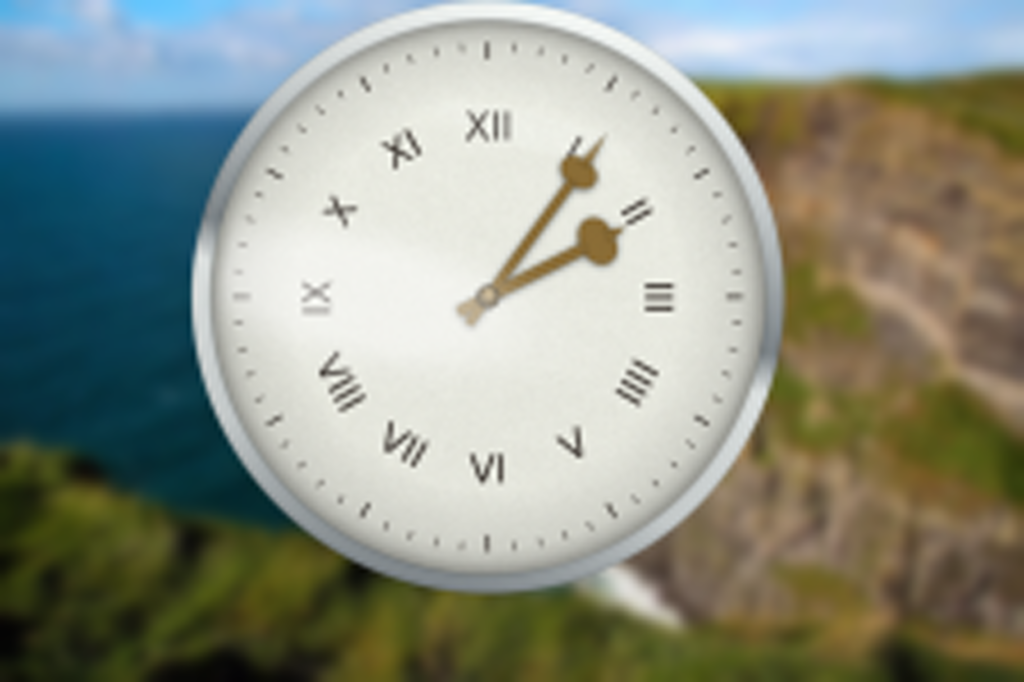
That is h=2 m=6
